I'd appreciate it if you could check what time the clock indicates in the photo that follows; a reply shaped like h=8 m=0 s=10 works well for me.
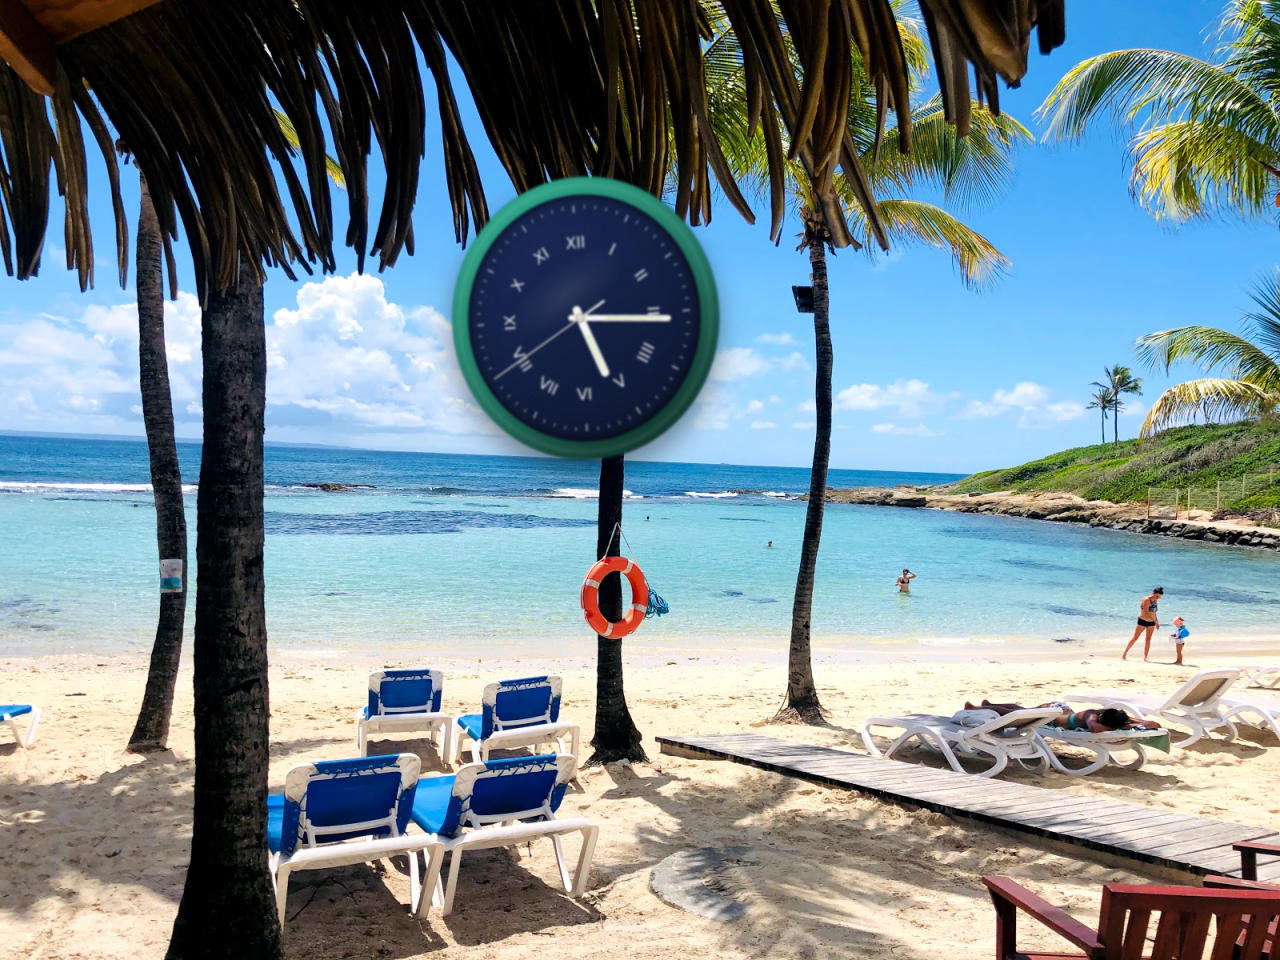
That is h=5 m=15 s=40
